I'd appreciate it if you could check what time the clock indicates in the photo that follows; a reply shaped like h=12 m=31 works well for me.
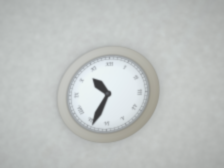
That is h=10 m=34
